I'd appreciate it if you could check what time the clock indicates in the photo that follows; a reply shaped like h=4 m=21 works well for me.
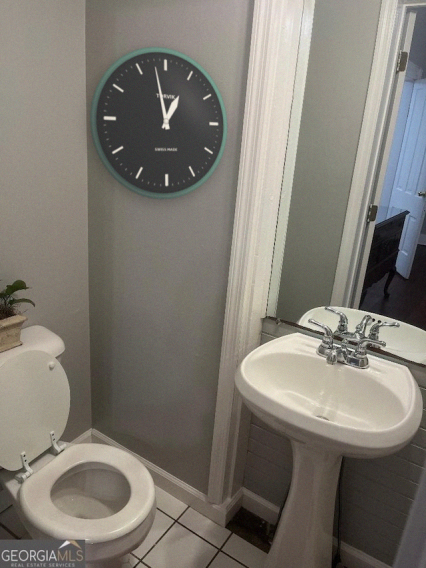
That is h=12 m=58
